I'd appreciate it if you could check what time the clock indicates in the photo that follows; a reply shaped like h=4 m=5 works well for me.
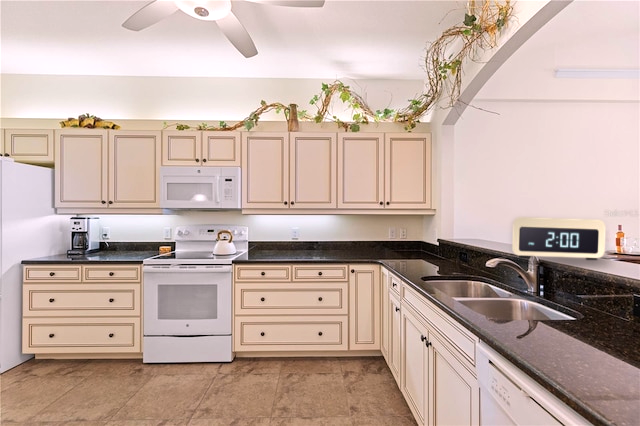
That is h=2 m=0
